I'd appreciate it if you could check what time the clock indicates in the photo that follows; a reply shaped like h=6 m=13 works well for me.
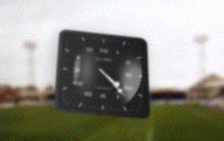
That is h=4 m=23
